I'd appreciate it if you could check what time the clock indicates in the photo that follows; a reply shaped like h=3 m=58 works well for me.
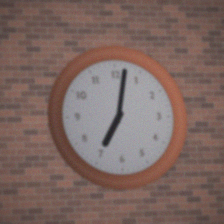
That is h=7 m=2
